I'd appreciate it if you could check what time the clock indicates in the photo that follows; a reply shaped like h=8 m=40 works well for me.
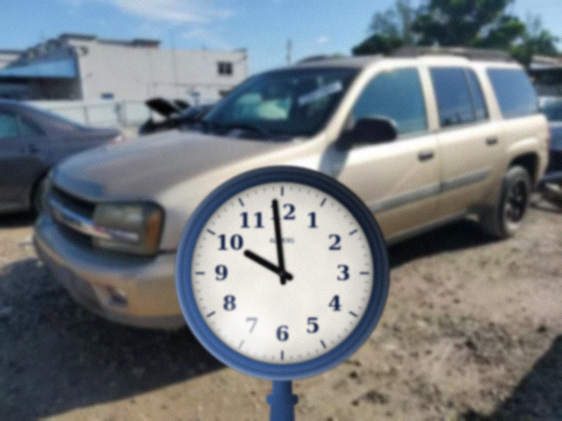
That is h=9 m=59
